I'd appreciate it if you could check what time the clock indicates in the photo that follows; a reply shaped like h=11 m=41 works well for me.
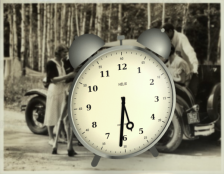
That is h=5 m=31
